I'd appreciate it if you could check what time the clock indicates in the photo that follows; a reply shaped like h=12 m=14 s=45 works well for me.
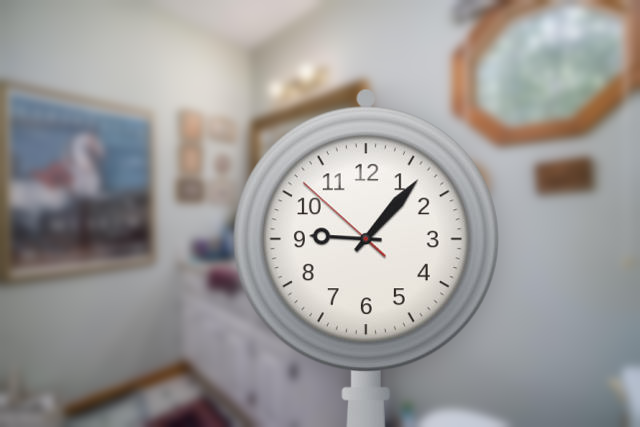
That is h=9 m=6 s=52
